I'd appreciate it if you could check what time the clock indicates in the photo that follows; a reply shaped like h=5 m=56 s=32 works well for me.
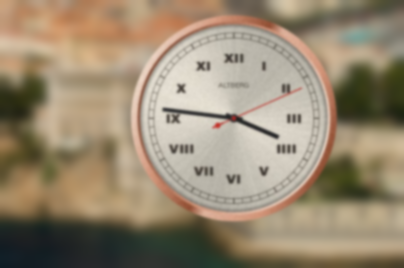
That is h=3 m=46 s=11
